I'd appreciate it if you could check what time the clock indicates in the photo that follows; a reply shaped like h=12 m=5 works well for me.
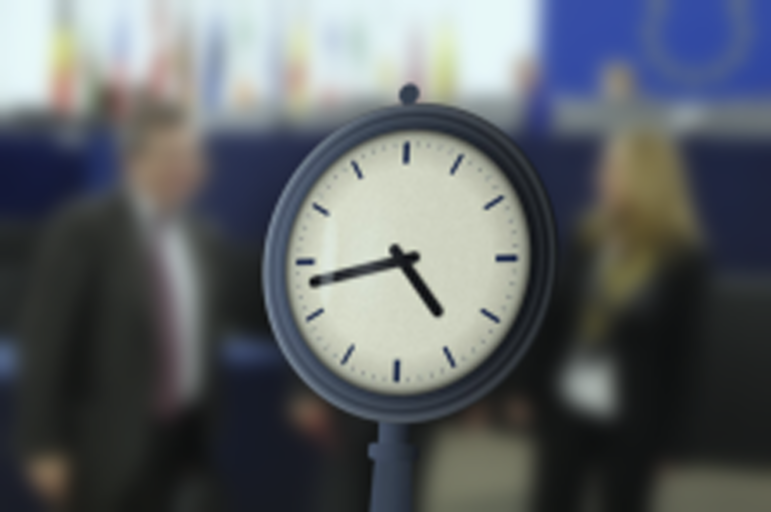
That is h=4 m=43
